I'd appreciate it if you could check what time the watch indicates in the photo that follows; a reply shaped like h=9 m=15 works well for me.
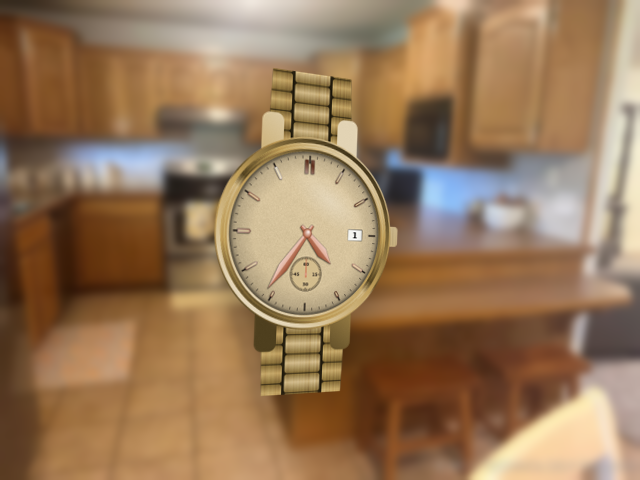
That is h=4 m=36
